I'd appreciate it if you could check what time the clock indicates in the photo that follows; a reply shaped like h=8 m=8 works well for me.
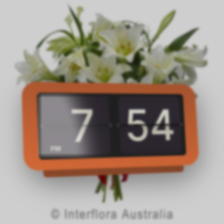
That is h=7 m=54
